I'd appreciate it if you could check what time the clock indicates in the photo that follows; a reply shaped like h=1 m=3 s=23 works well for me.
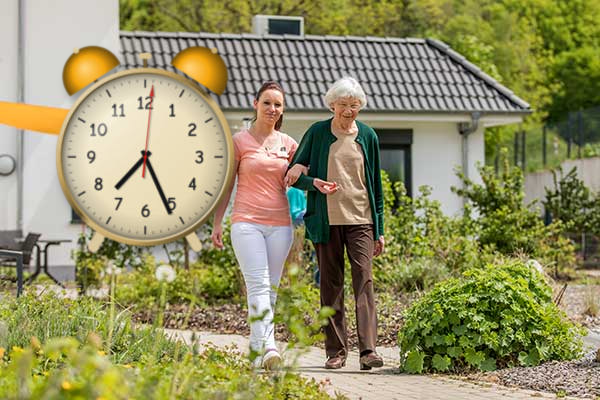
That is h=7 m=26 s=1
